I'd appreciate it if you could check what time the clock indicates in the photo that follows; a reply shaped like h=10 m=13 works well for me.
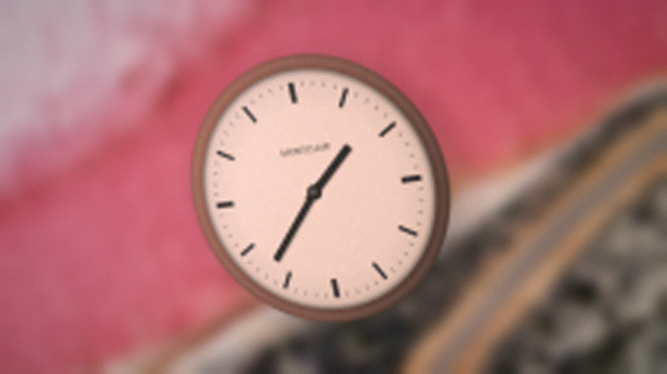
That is h=1 m=37
